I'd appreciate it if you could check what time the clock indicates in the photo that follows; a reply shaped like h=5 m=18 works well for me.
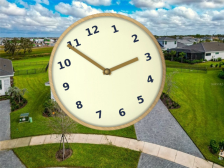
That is h=2 m=54
